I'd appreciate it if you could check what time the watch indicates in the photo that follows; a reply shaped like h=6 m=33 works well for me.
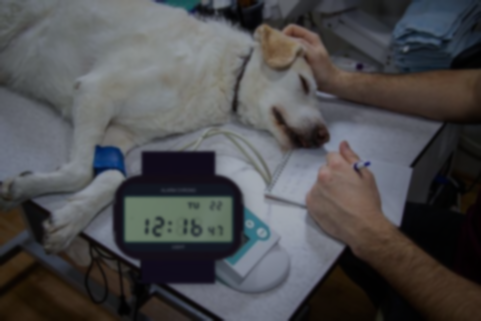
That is h=12 m=16
